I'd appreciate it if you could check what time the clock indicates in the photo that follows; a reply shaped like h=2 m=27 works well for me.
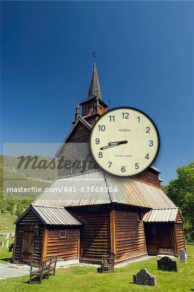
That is h=8 m=42
